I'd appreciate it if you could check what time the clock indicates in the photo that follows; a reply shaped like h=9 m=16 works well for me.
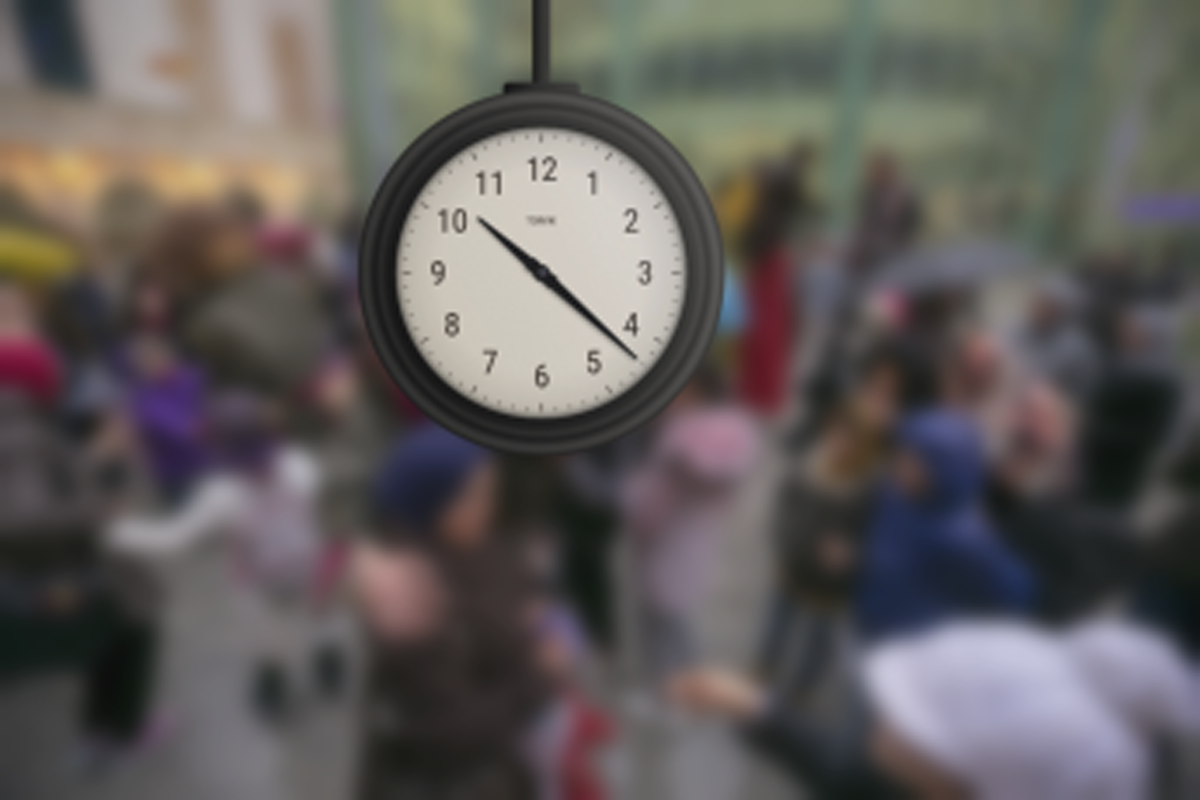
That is h=10 m=22
